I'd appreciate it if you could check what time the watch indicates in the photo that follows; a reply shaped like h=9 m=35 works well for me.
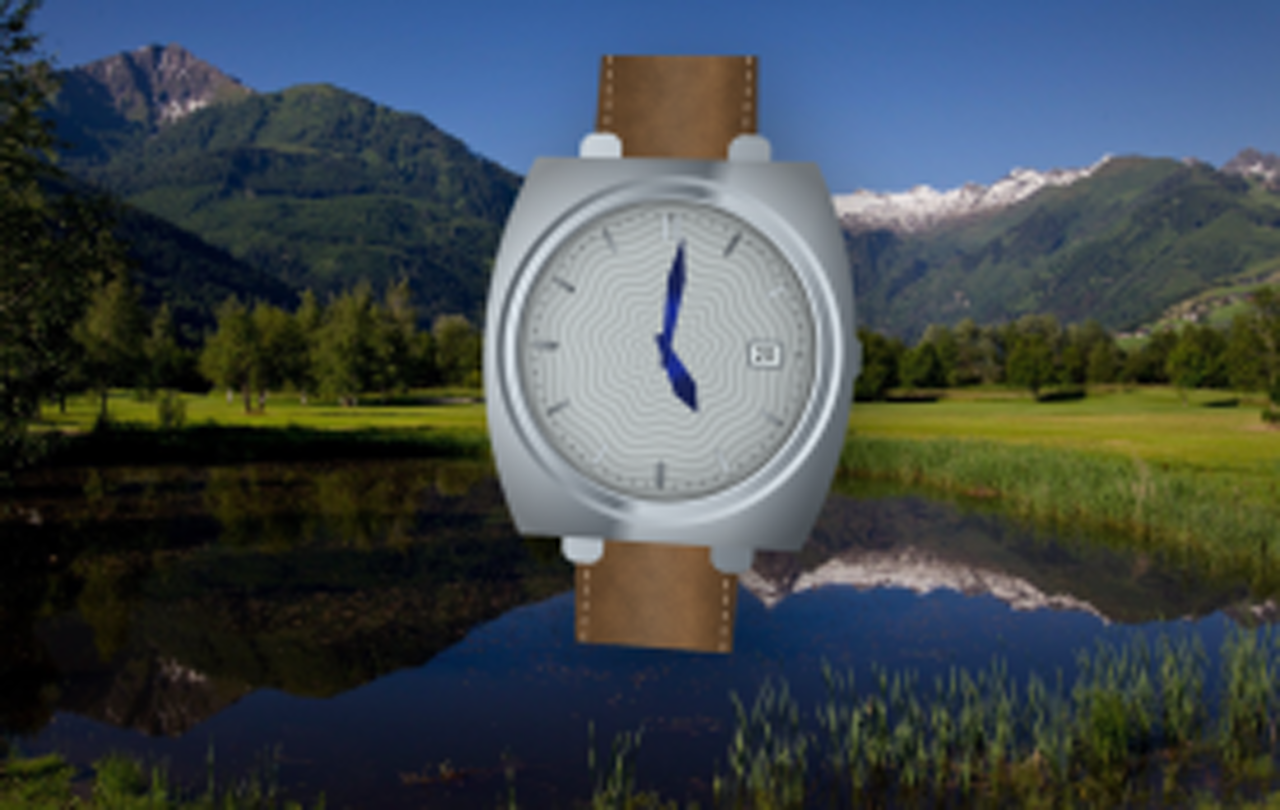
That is h=5 m=1
